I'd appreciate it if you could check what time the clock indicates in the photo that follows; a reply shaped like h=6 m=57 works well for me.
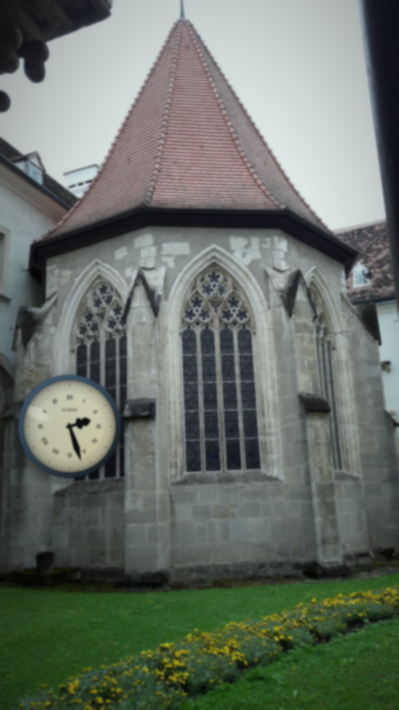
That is h=2 m=27
